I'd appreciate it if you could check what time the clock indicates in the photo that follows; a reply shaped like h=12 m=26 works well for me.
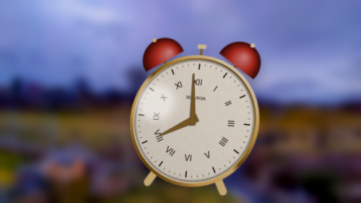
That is h=7 m=59
